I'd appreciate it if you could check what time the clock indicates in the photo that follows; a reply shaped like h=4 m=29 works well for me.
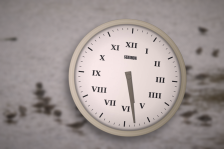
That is h=5 m=28
